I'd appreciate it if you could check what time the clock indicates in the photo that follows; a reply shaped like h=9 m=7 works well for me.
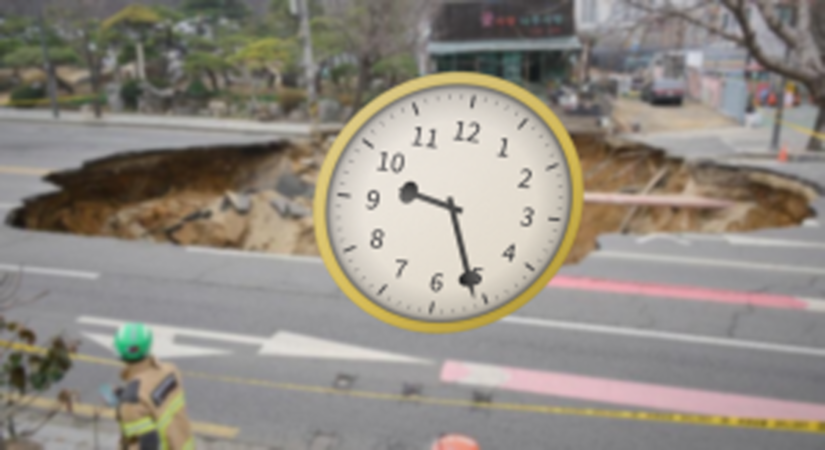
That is h=9 m=26
